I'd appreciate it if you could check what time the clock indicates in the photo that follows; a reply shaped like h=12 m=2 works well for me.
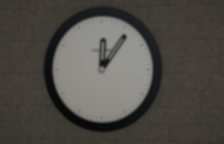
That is h=12 m=6
